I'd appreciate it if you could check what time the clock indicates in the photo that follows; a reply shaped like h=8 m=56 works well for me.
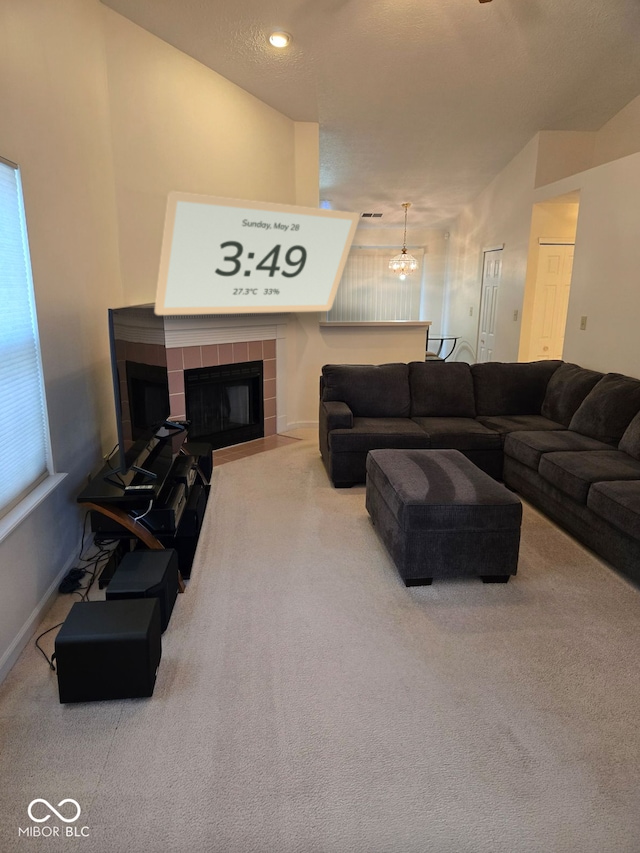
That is h=3 m=49
